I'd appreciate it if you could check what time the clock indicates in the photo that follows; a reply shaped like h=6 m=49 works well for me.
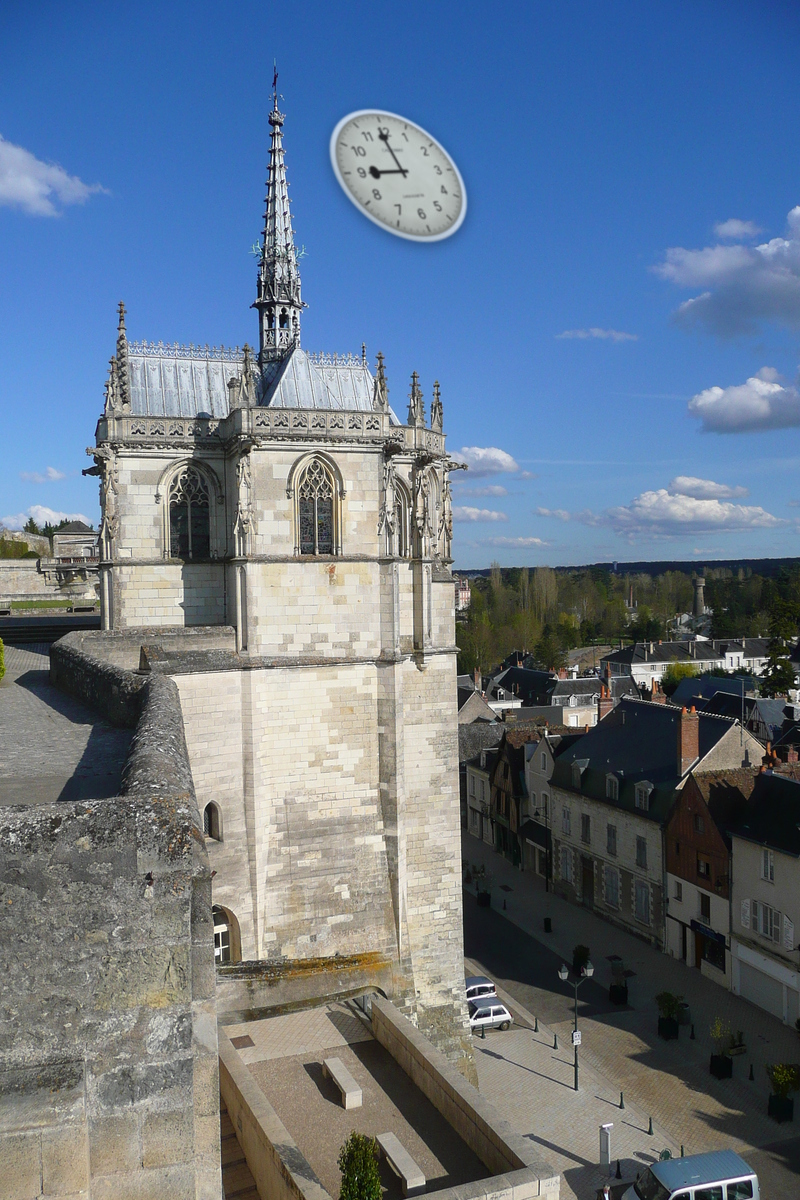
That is h=8 m=59
